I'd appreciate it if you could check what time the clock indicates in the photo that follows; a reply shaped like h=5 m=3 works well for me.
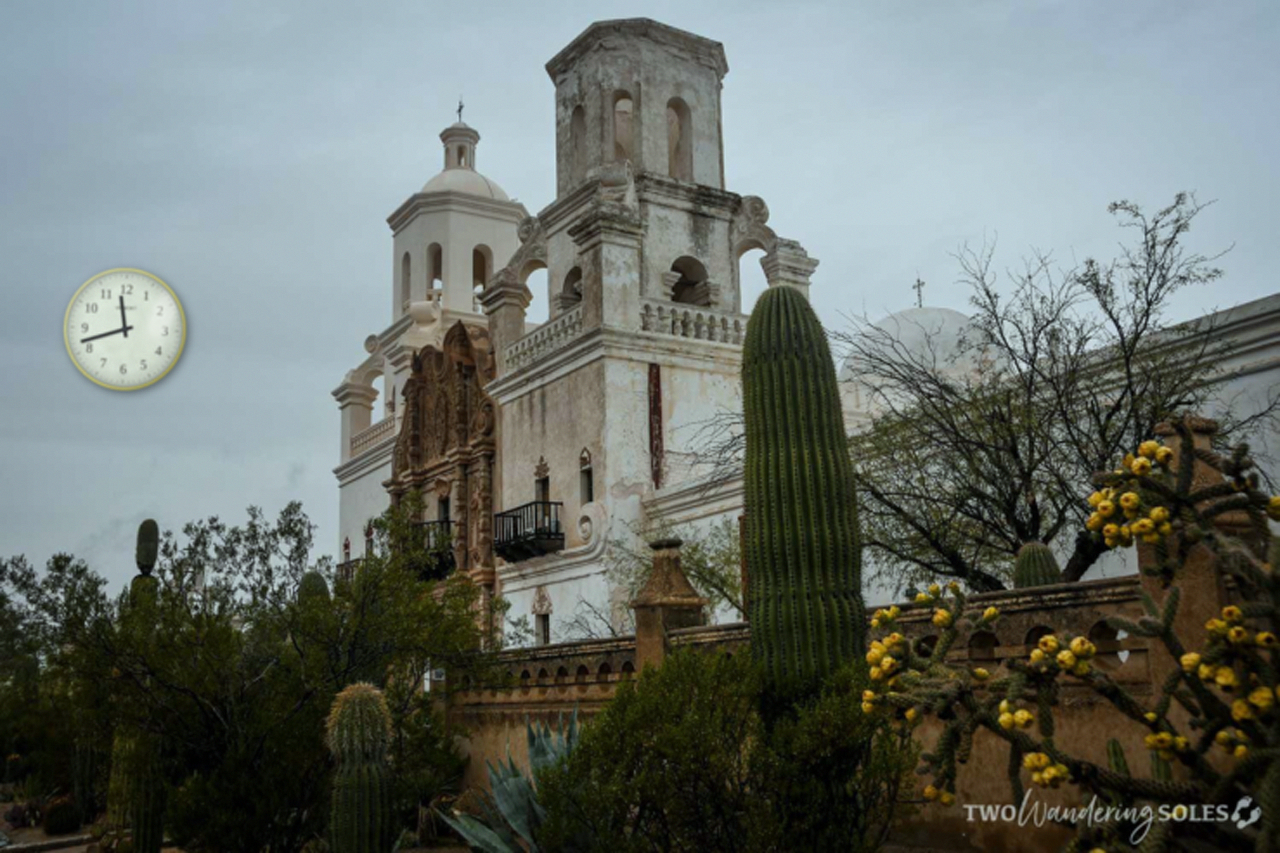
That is h=11 m=42
